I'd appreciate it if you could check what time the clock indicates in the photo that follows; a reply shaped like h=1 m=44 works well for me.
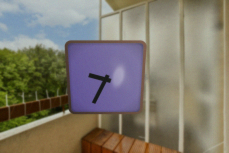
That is h=9 m=34
